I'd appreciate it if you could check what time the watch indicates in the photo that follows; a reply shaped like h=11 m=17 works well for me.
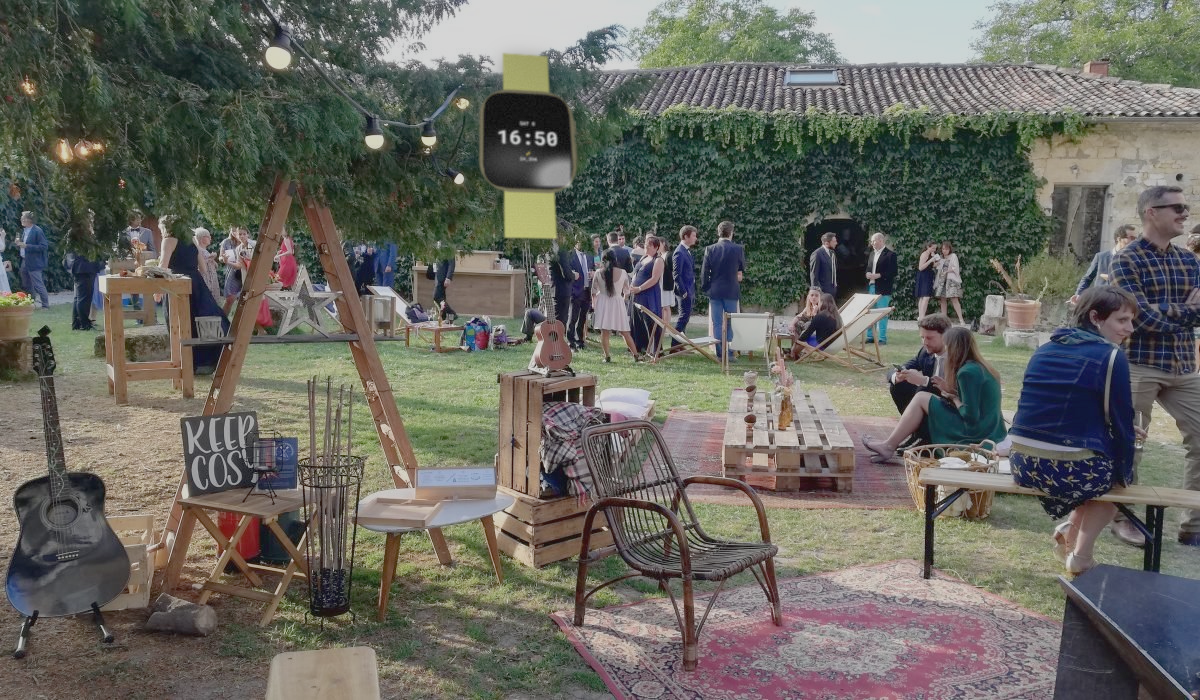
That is h=16 m=50
